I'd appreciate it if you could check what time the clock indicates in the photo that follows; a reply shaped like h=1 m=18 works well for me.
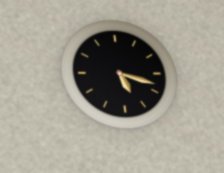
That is h=5 m=18
